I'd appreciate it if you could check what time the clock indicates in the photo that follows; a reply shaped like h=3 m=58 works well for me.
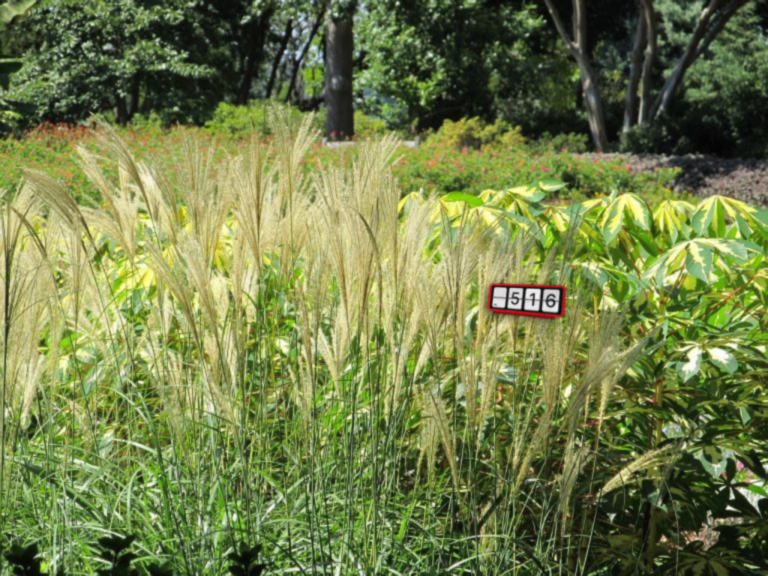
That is h=5 m=16
